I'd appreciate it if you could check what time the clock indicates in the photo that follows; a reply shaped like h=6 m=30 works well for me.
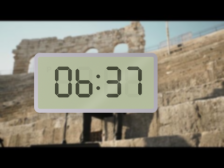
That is h=6 m=37
